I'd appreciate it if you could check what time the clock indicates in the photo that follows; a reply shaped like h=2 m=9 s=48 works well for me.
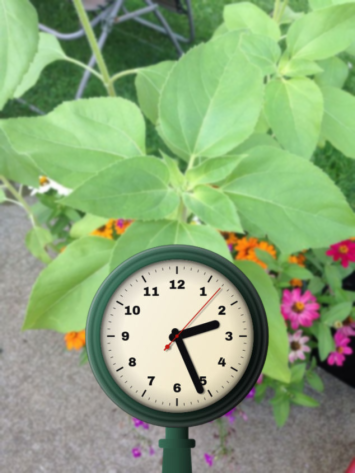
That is h=2 m=26 s=7
